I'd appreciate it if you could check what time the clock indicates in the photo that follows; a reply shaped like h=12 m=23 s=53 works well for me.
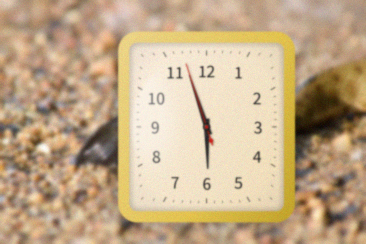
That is h=5 m=56 s=57
